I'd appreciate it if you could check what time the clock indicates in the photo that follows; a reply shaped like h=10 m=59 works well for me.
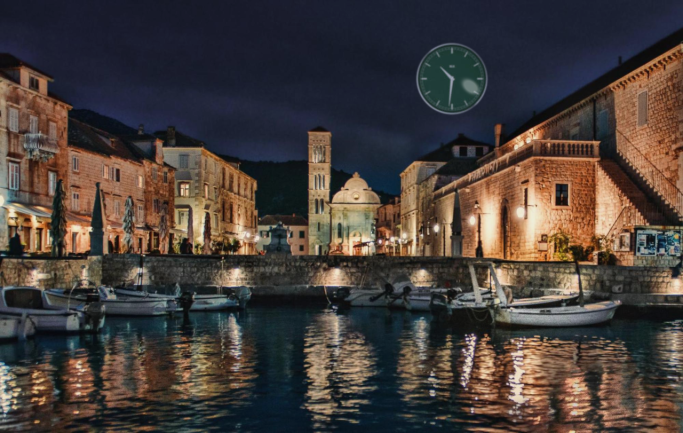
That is h=10 m=31
